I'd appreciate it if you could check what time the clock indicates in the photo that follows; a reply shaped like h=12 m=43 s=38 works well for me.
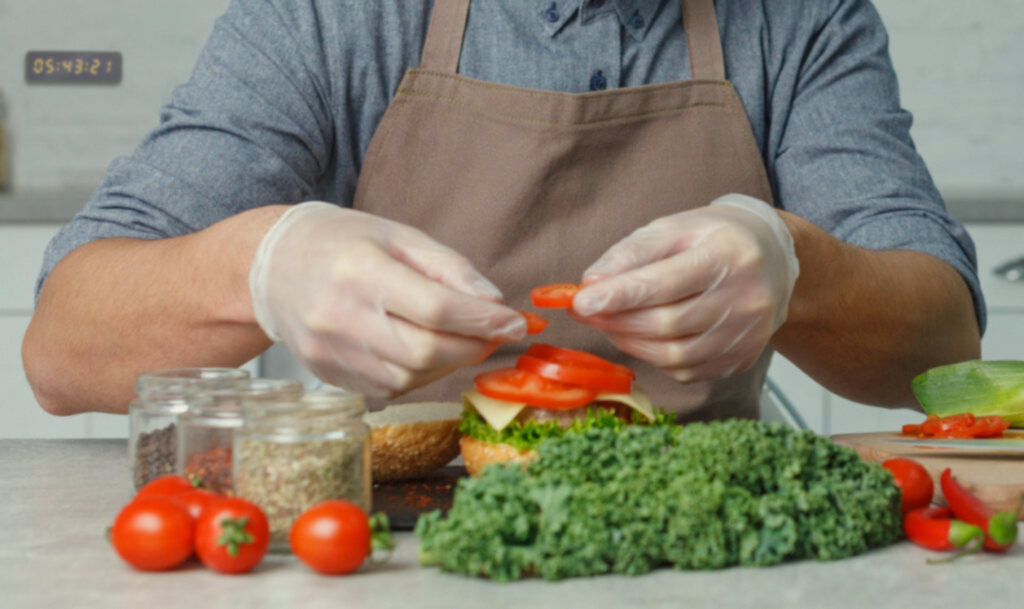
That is h=5 m=43 s=21
